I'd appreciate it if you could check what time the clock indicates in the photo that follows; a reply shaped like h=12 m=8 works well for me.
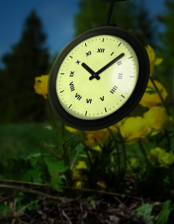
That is h=10 m=8
